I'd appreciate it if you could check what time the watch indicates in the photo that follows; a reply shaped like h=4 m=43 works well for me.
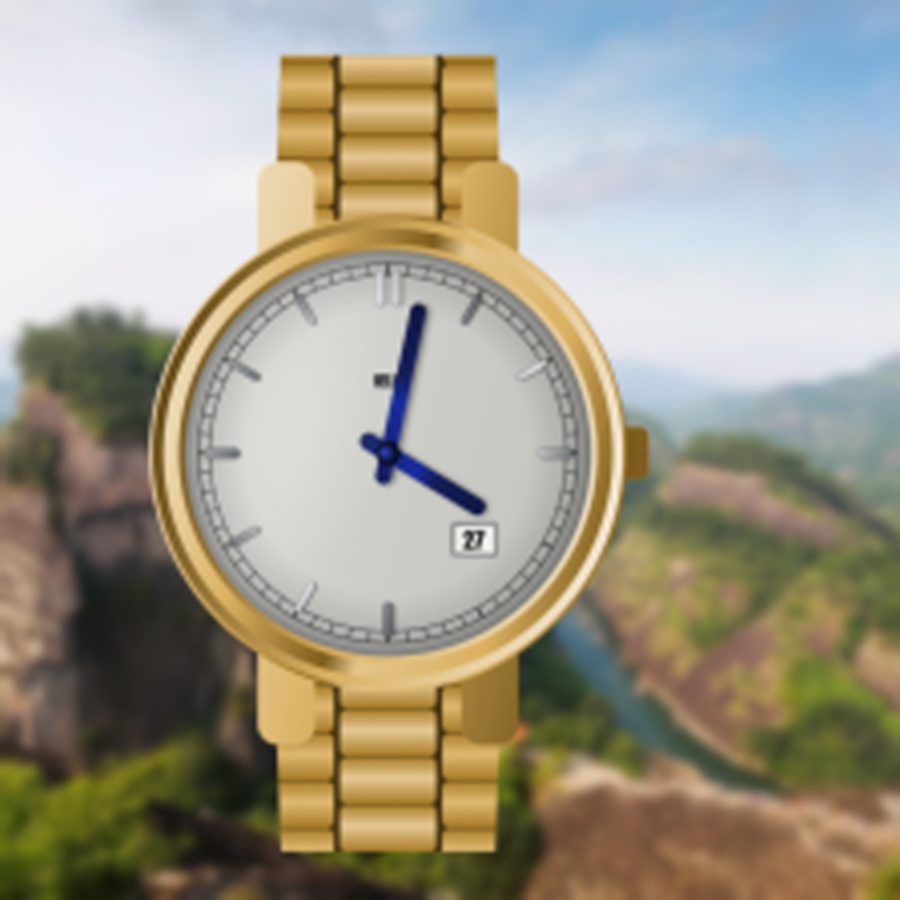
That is h=4 m=2
